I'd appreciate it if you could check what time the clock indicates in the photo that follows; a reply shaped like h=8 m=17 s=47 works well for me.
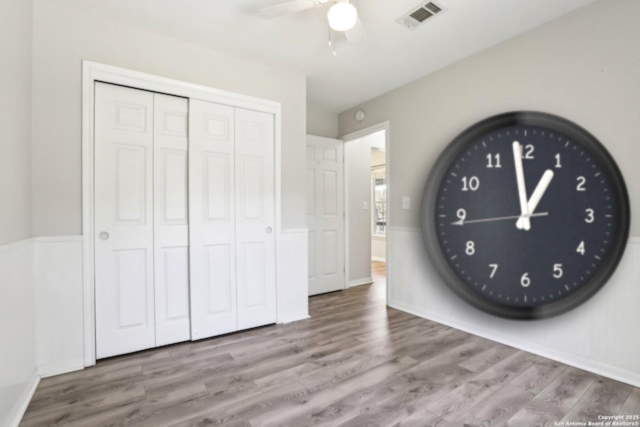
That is h=12 m=58 s=44
